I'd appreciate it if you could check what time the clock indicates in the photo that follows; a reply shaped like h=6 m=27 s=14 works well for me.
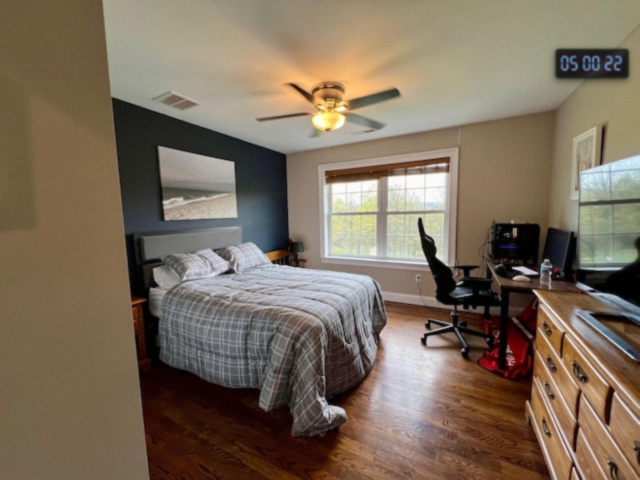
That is h=5 m=0 s=22
